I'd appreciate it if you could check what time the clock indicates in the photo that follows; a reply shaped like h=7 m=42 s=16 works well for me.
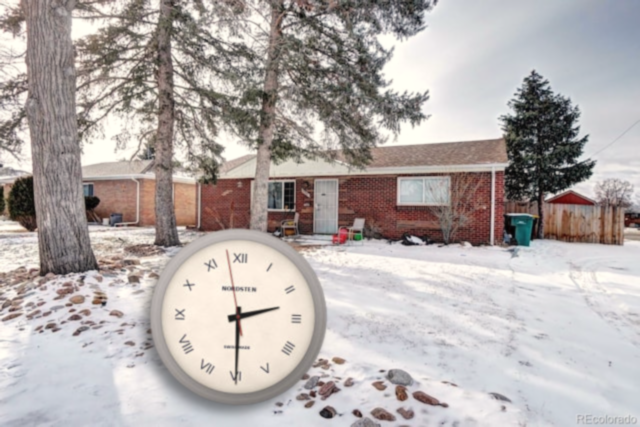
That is h=2 m=29 s=58
